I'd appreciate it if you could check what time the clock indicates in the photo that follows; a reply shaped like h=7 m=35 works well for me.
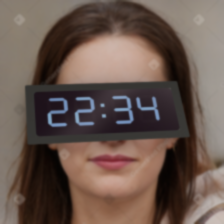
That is h=22 m=34
